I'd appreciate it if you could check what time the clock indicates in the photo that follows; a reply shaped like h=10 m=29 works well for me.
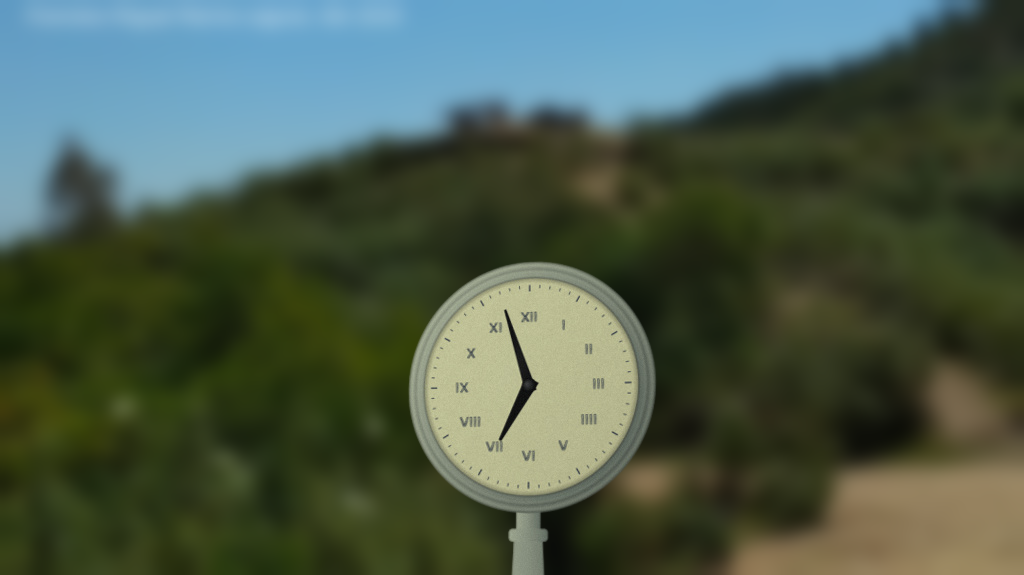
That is h=6 m=57
